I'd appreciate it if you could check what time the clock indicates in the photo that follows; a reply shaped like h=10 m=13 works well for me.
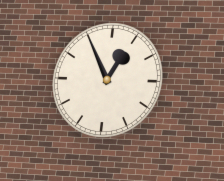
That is h=12 m=55
